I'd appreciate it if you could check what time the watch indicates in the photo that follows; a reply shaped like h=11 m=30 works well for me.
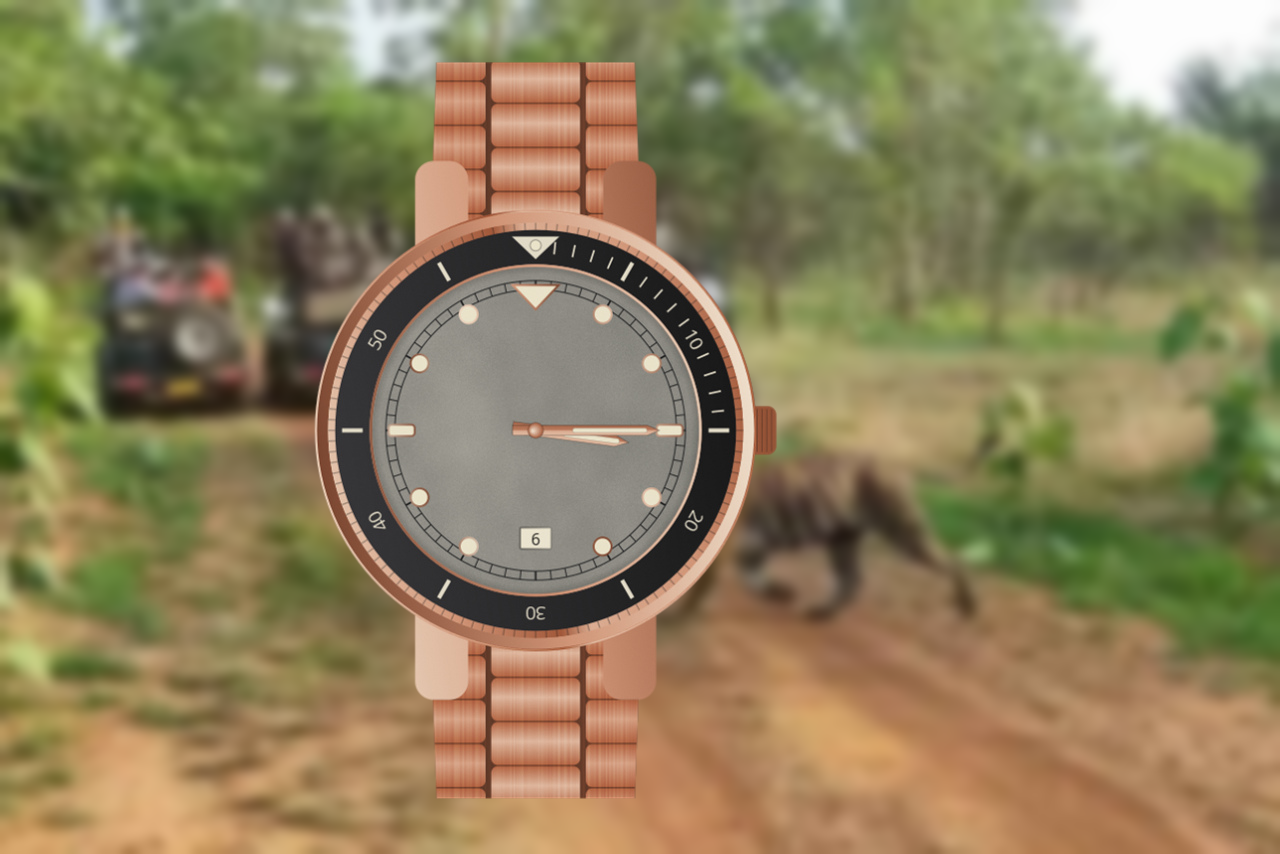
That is h=3 m=15
